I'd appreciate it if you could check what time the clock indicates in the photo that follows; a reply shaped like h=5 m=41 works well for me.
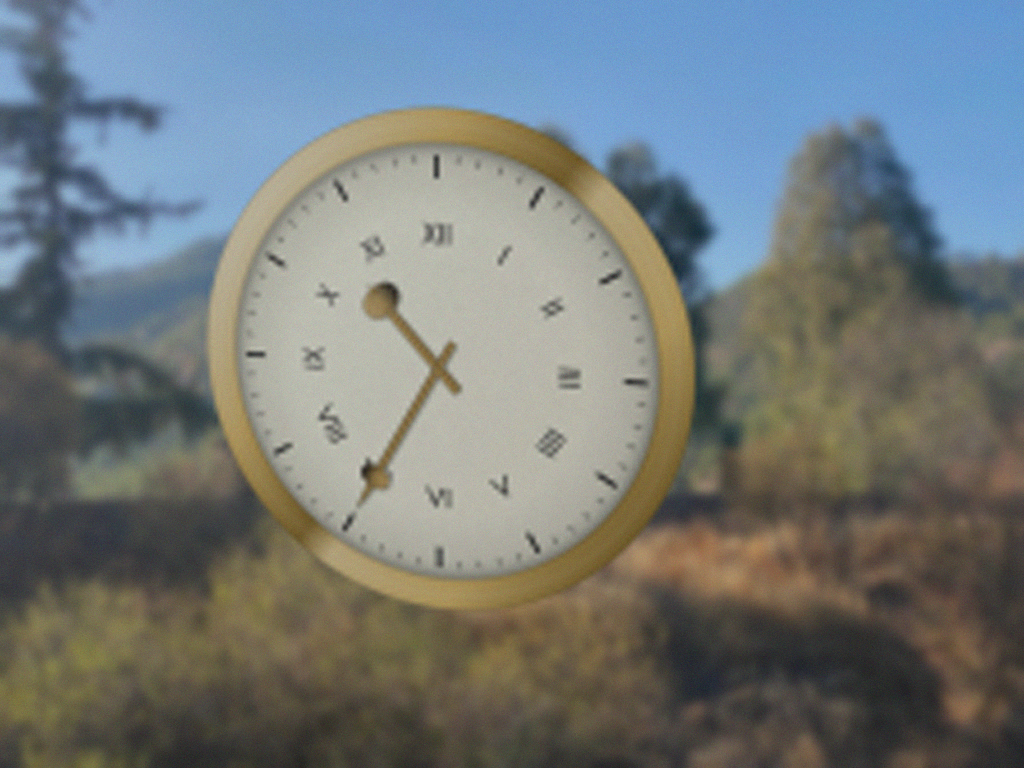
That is h=10 m=35
